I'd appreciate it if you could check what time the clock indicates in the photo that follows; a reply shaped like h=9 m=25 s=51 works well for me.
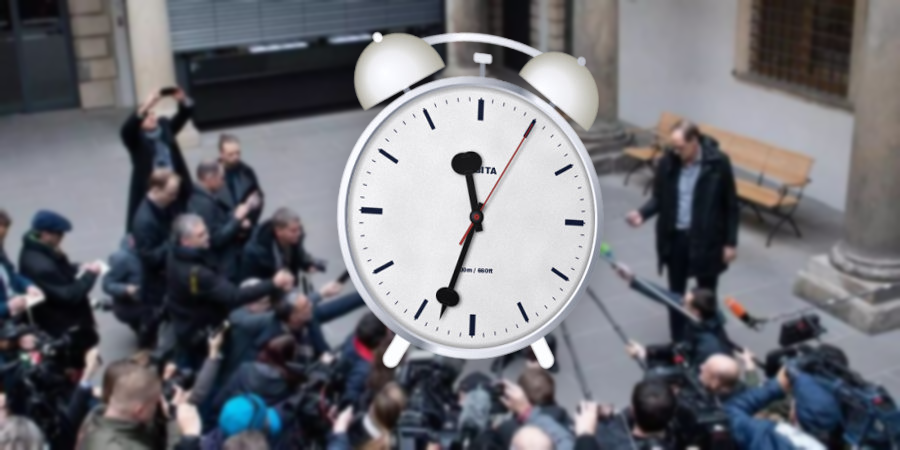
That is h=11 m=33 s=5
